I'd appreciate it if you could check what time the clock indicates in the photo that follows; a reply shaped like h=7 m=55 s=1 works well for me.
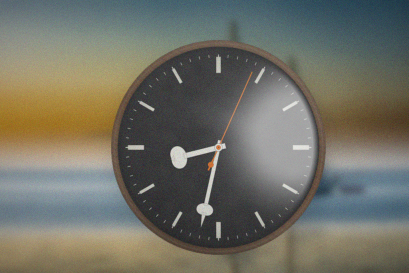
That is h=8 m=32 s=4
